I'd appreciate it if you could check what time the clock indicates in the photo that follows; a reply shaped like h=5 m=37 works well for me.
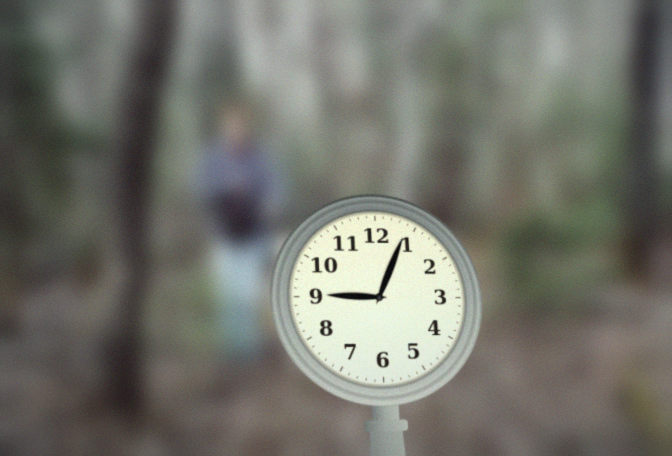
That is h=9 m=4
